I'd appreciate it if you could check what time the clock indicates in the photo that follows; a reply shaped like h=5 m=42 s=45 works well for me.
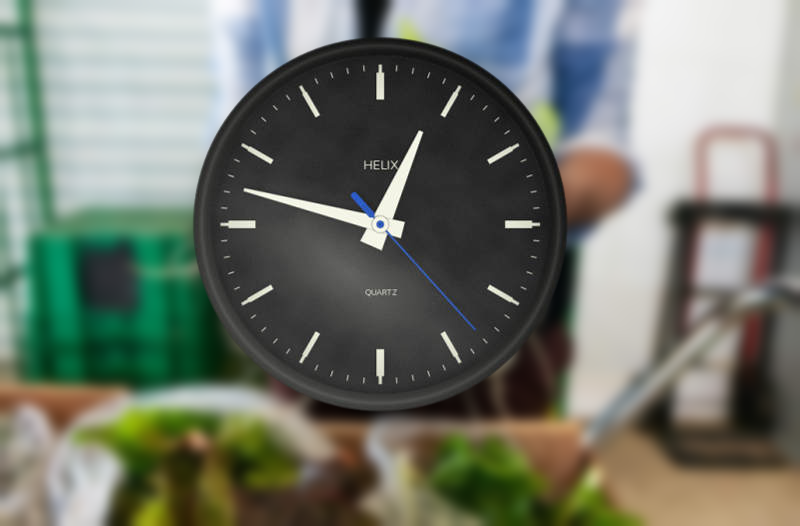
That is h=12 m=47 s=23
